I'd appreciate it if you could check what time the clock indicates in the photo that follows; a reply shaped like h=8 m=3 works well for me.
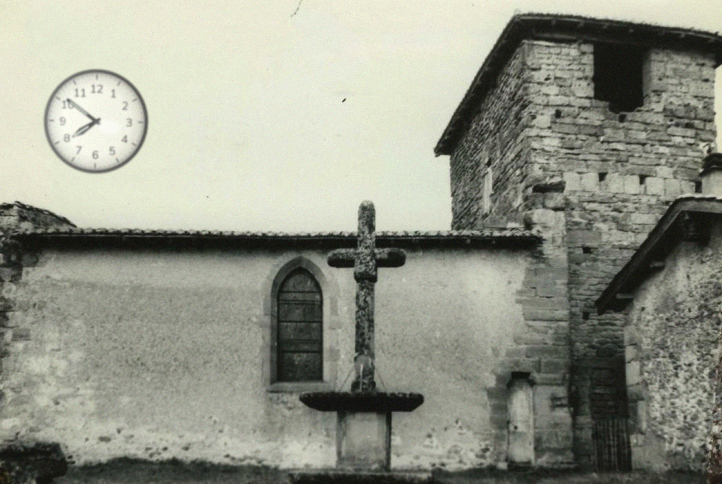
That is h=7 m=51
